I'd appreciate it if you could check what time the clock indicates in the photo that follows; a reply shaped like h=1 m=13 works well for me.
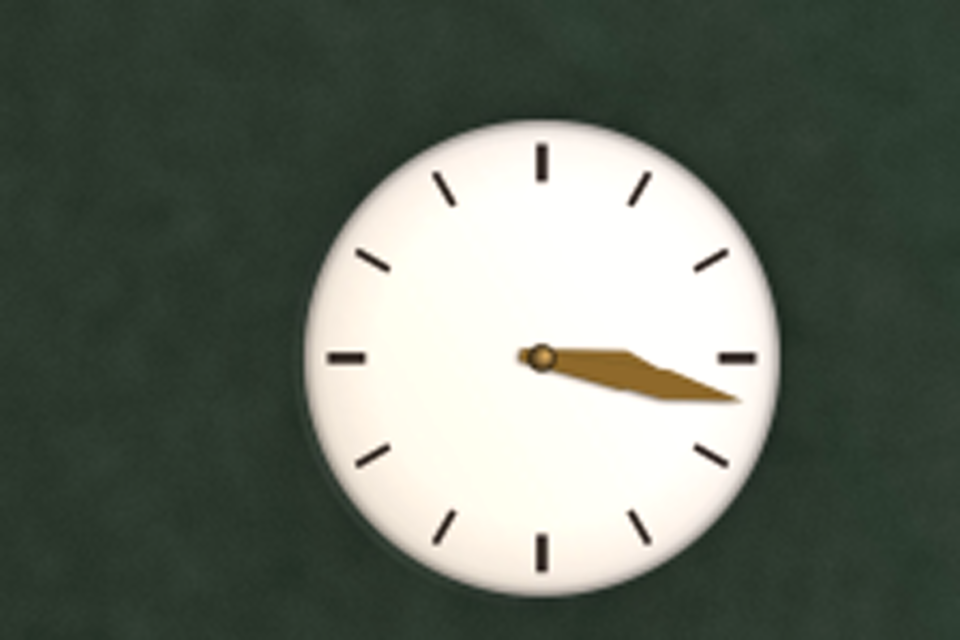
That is h=3 m=17
